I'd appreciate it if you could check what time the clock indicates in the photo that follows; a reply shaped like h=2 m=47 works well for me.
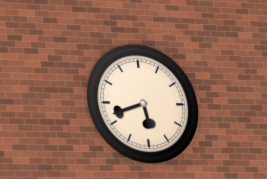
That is h=5 m=42
